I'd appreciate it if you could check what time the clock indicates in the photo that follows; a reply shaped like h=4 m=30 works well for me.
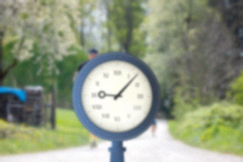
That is h=9 m=7
